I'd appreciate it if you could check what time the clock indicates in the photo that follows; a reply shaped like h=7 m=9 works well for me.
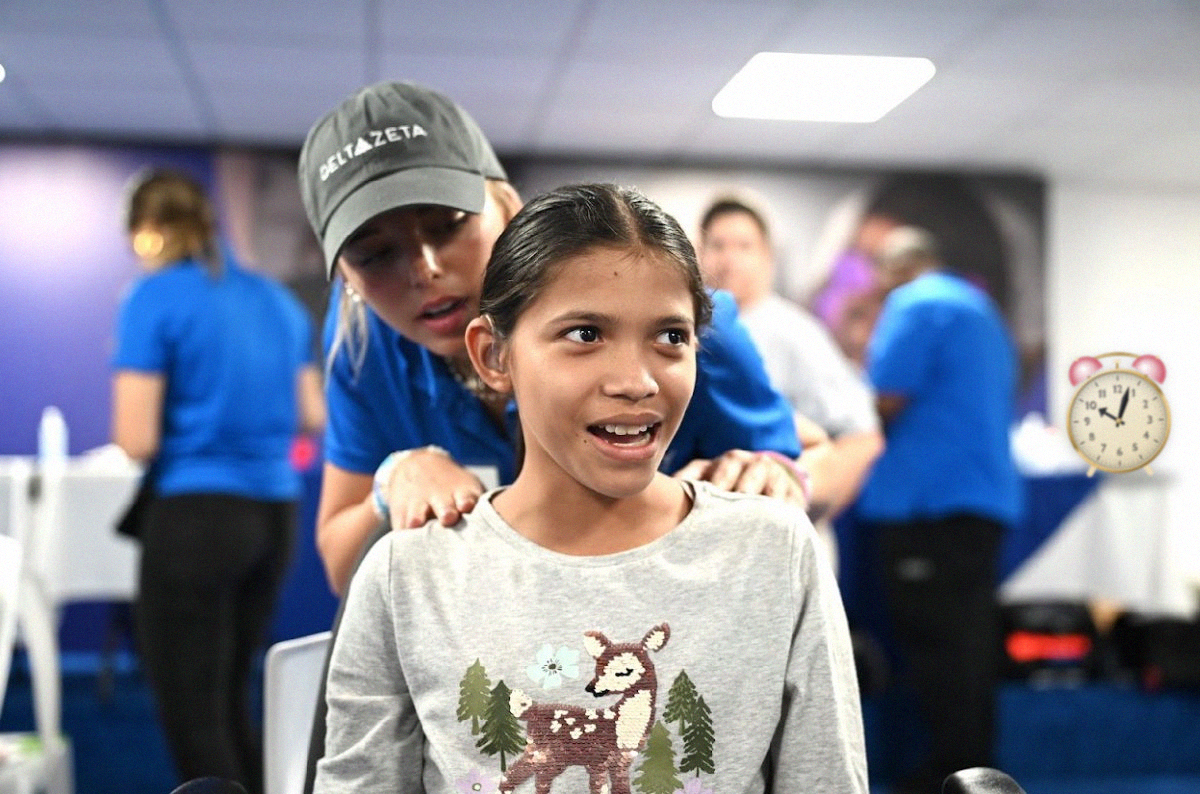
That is h=10 m=3
